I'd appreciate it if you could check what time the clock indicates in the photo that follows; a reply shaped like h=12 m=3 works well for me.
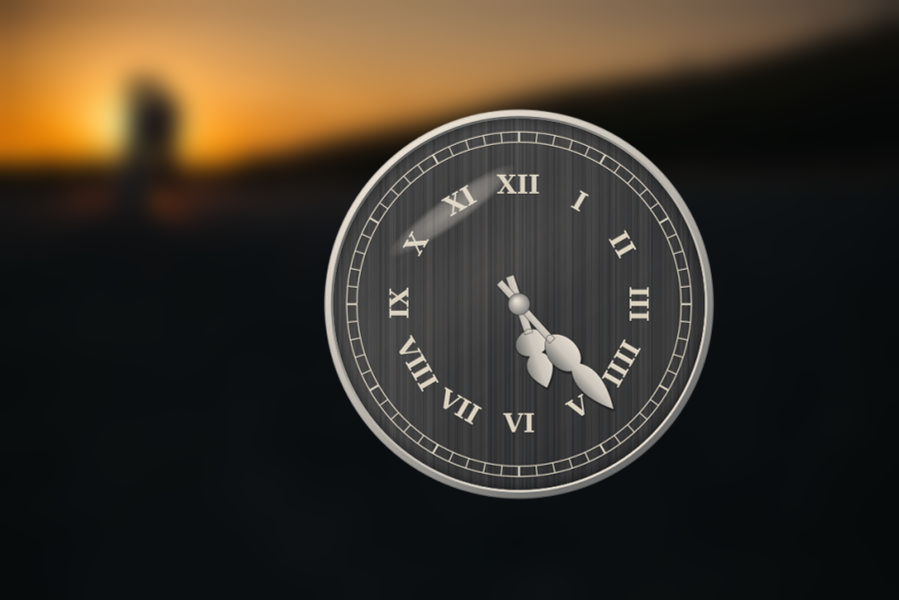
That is h=5 m=23
